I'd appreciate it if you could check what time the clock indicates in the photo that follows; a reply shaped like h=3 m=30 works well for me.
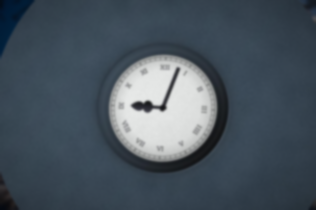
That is h=9 m=3
